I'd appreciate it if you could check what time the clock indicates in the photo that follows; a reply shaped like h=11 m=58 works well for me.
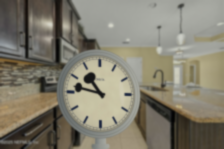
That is h=10 m=47
